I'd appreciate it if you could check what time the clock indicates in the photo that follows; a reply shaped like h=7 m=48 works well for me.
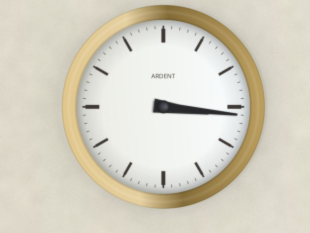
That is h=3 m=16
